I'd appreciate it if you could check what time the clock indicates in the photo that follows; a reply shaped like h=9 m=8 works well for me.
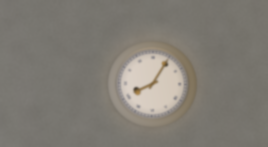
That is h=8 m=5
